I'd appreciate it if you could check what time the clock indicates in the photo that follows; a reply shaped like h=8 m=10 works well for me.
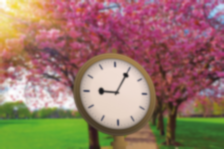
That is h=9 m=5
